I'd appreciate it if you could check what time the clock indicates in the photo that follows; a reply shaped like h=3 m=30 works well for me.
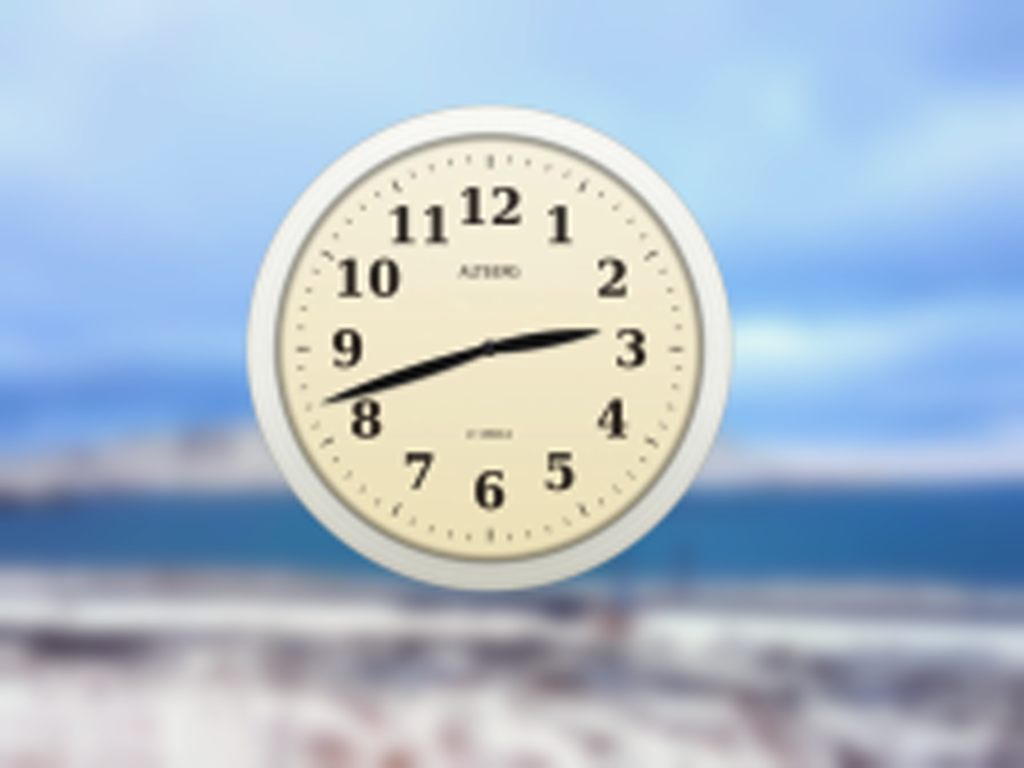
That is h=2 m=42
